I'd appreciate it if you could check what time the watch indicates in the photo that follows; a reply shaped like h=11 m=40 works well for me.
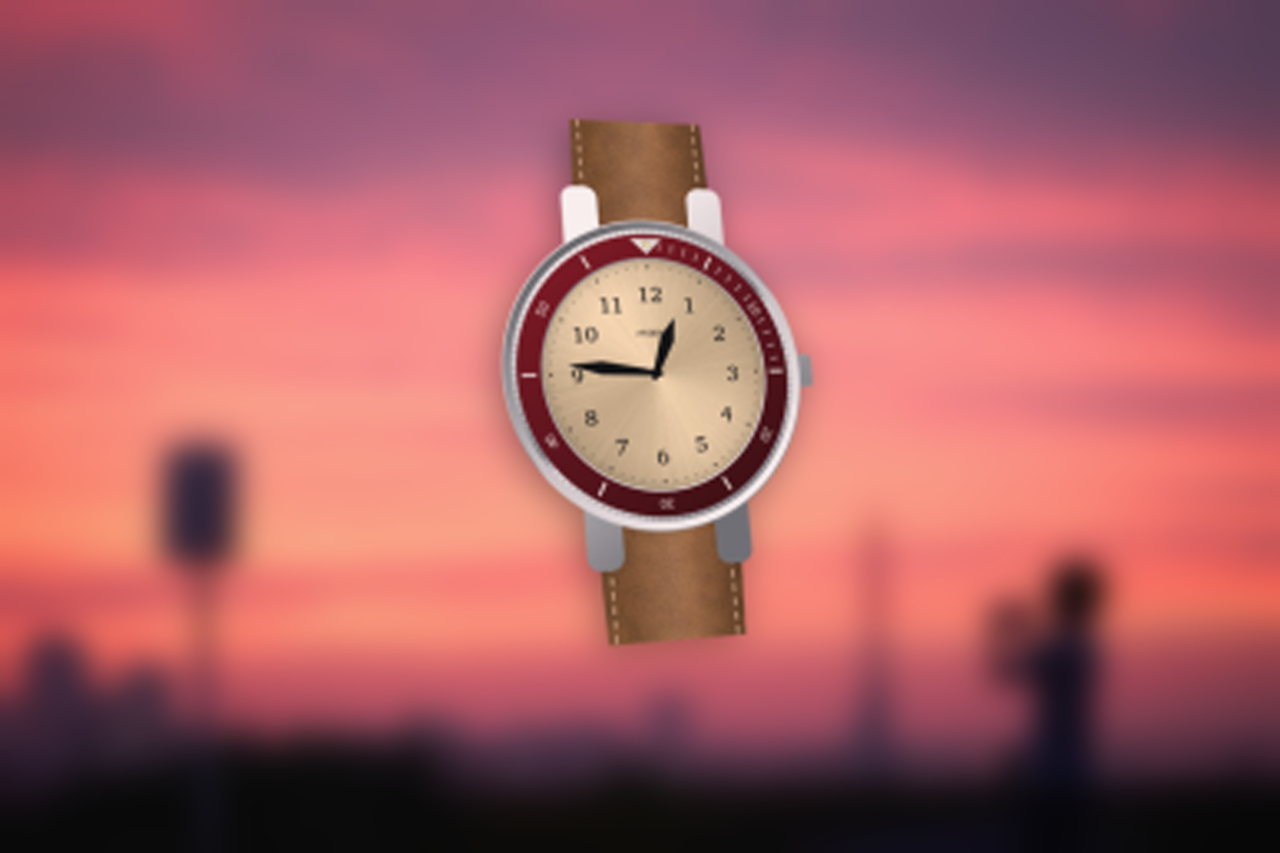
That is h=12 m=46
